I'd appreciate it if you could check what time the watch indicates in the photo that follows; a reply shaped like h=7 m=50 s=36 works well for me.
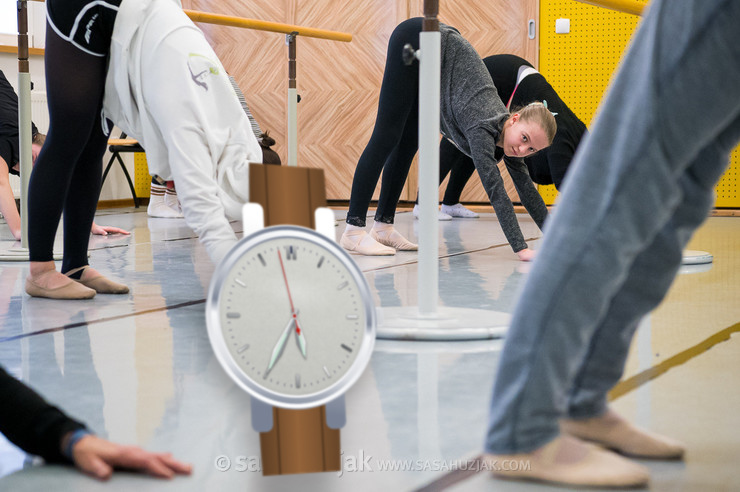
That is h=5 m=34 s=58
